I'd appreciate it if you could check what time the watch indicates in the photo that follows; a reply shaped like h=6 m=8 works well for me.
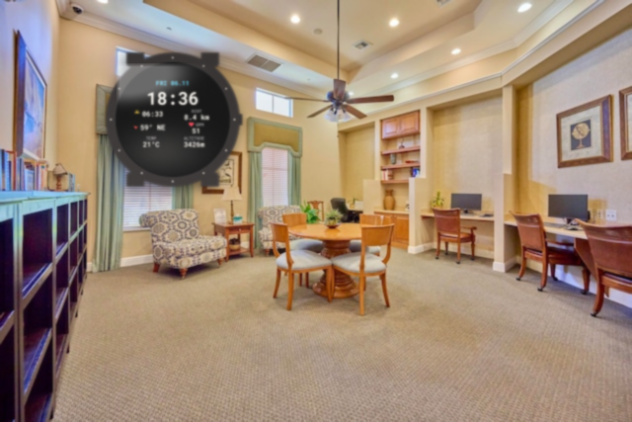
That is h=18 m=36
